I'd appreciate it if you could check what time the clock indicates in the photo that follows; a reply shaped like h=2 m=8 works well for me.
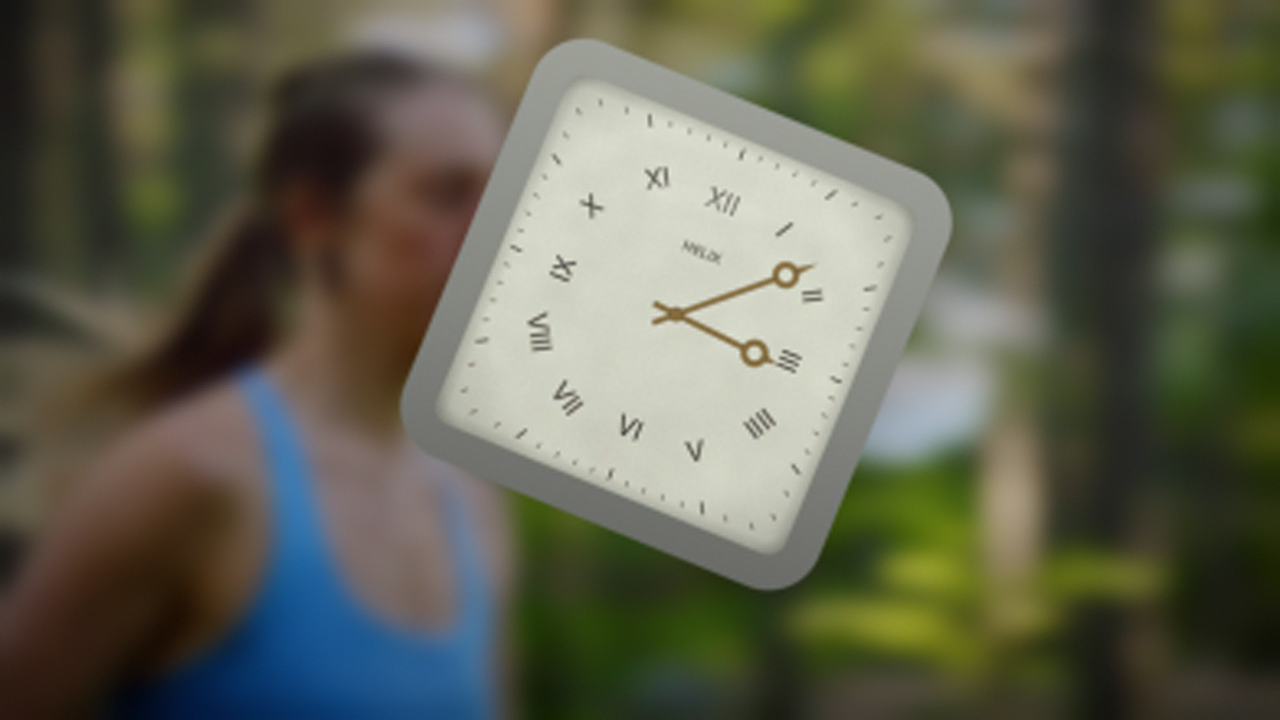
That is h=3 m=8
